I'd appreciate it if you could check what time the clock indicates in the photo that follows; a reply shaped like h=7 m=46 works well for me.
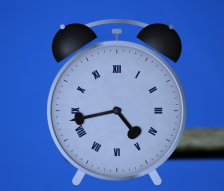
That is h=4 m=43
